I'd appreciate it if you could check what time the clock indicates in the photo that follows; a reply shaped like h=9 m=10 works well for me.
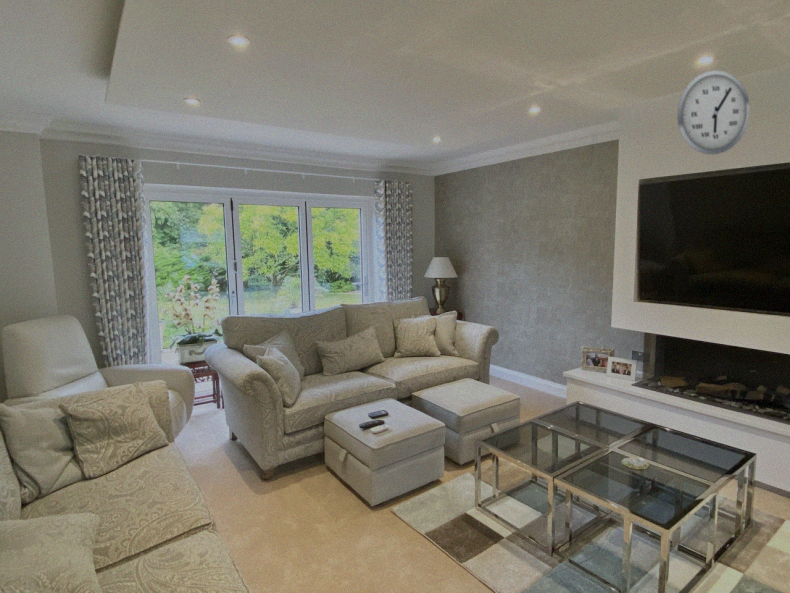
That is h=6 m=6
